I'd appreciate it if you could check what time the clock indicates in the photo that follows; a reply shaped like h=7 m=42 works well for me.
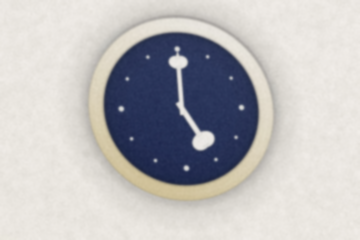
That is h=5 m=0
